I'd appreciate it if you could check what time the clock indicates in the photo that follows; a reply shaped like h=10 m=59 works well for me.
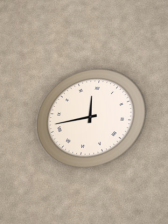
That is h=11 m=42
